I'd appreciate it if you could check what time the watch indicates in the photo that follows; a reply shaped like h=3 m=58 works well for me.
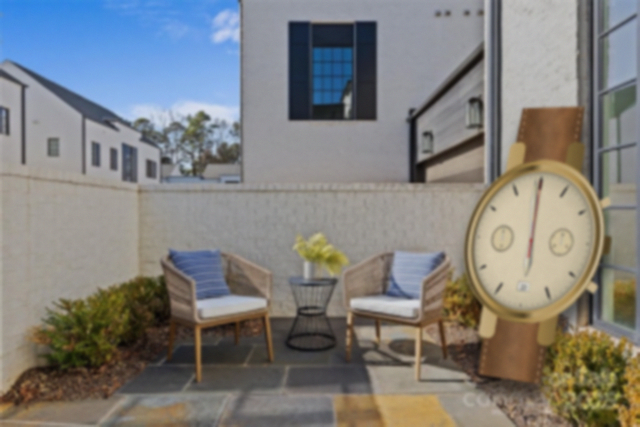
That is h=5 m=59
